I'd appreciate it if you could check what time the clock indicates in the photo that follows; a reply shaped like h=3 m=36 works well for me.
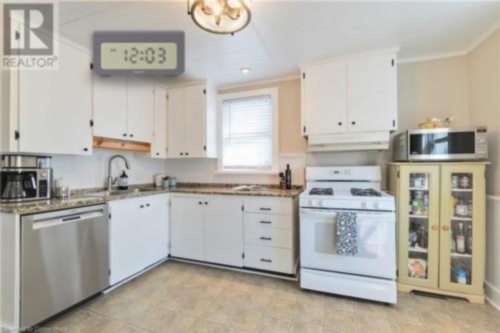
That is h=12 m=3
